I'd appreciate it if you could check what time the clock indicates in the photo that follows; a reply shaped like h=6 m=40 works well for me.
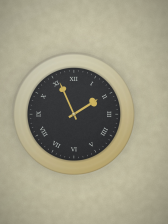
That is h=1 m=56
